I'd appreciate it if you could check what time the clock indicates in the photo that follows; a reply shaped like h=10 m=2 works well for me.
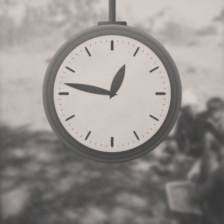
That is h=12 m=47
